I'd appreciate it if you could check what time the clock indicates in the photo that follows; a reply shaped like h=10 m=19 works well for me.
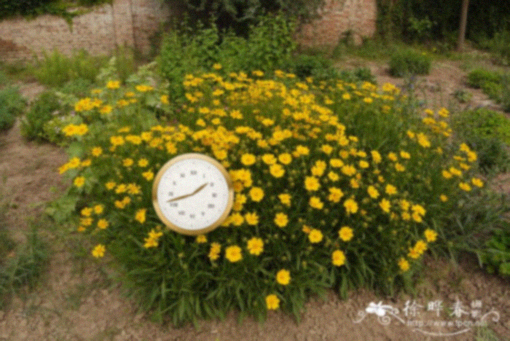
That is h=1 m=42
